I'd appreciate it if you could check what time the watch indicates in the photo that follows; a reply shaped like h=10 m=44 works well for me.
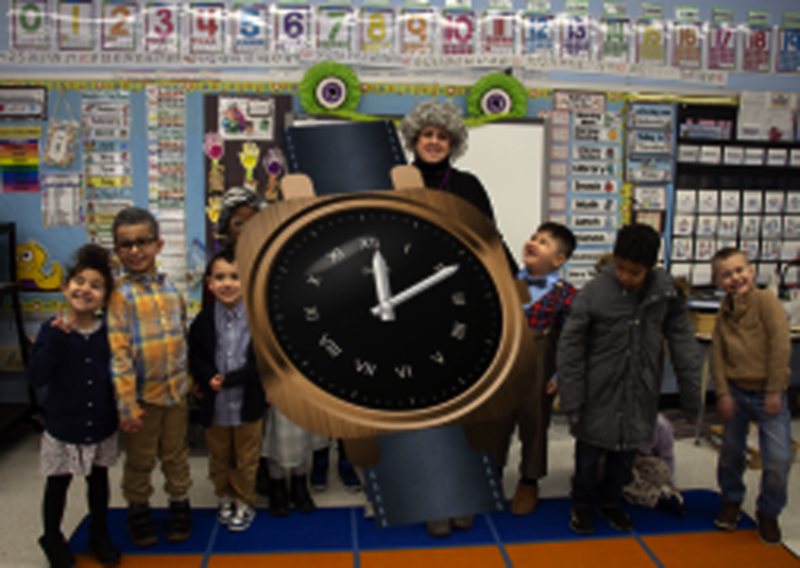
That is h=12 m=11
